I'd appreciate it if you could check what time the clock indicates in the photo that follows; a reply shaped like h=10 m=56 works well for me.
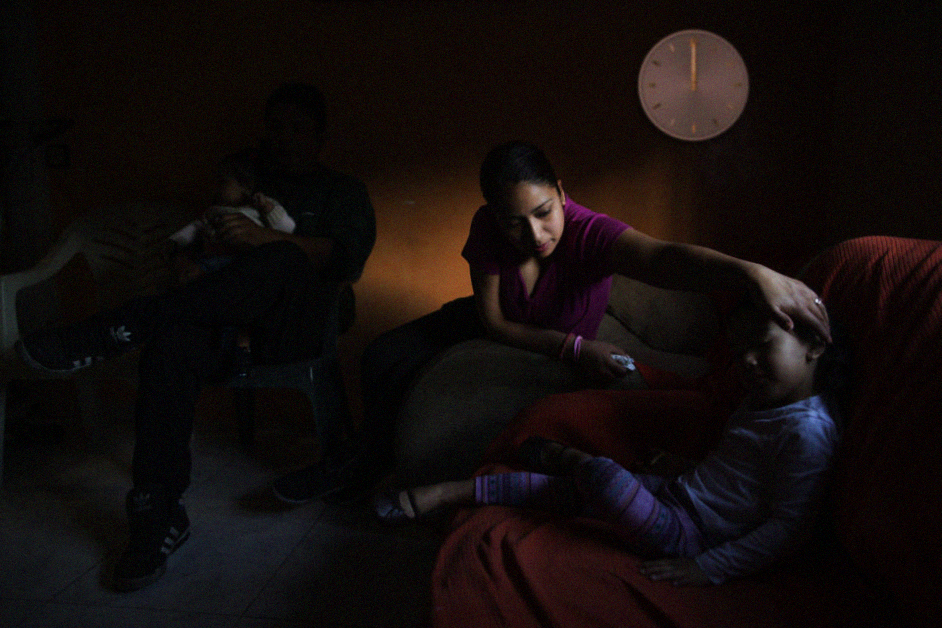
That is h=12 m=0
